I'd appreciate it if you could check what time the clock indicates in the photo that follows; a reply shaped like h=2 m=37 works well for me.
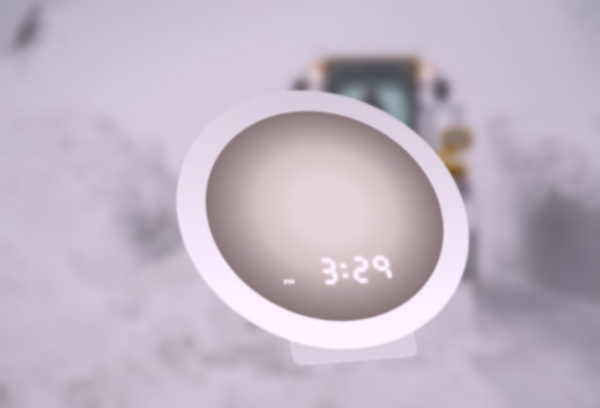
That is h=3 m=29
